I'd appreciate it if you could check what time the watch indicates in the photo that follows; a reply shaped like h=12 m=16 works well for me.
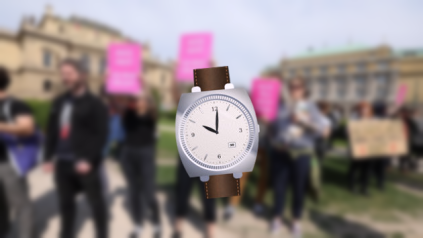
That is h=10 m=1
